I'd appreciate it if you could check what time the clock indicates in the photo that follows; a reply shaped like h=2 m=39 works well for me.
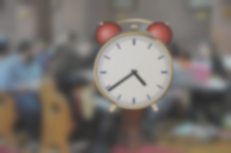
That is h=4 m=39
